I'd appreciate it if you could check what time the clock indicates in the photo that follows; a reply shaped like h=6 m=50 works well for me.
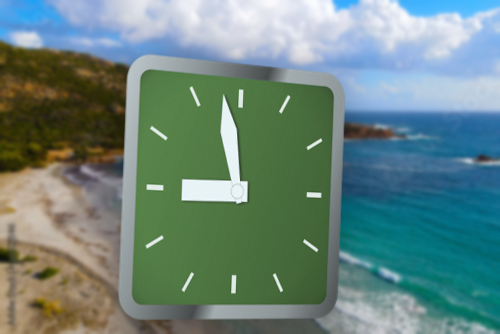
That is h=8 m=58
